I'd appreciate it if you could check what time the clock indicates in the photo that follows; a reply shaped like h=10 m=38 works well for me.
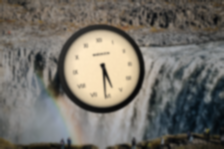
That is h=5 m=31
